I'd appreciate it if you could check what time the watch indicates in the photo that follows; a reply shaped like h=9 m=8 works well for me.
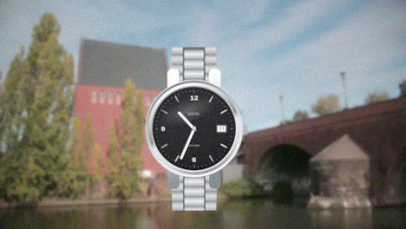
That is h=10 m=34
